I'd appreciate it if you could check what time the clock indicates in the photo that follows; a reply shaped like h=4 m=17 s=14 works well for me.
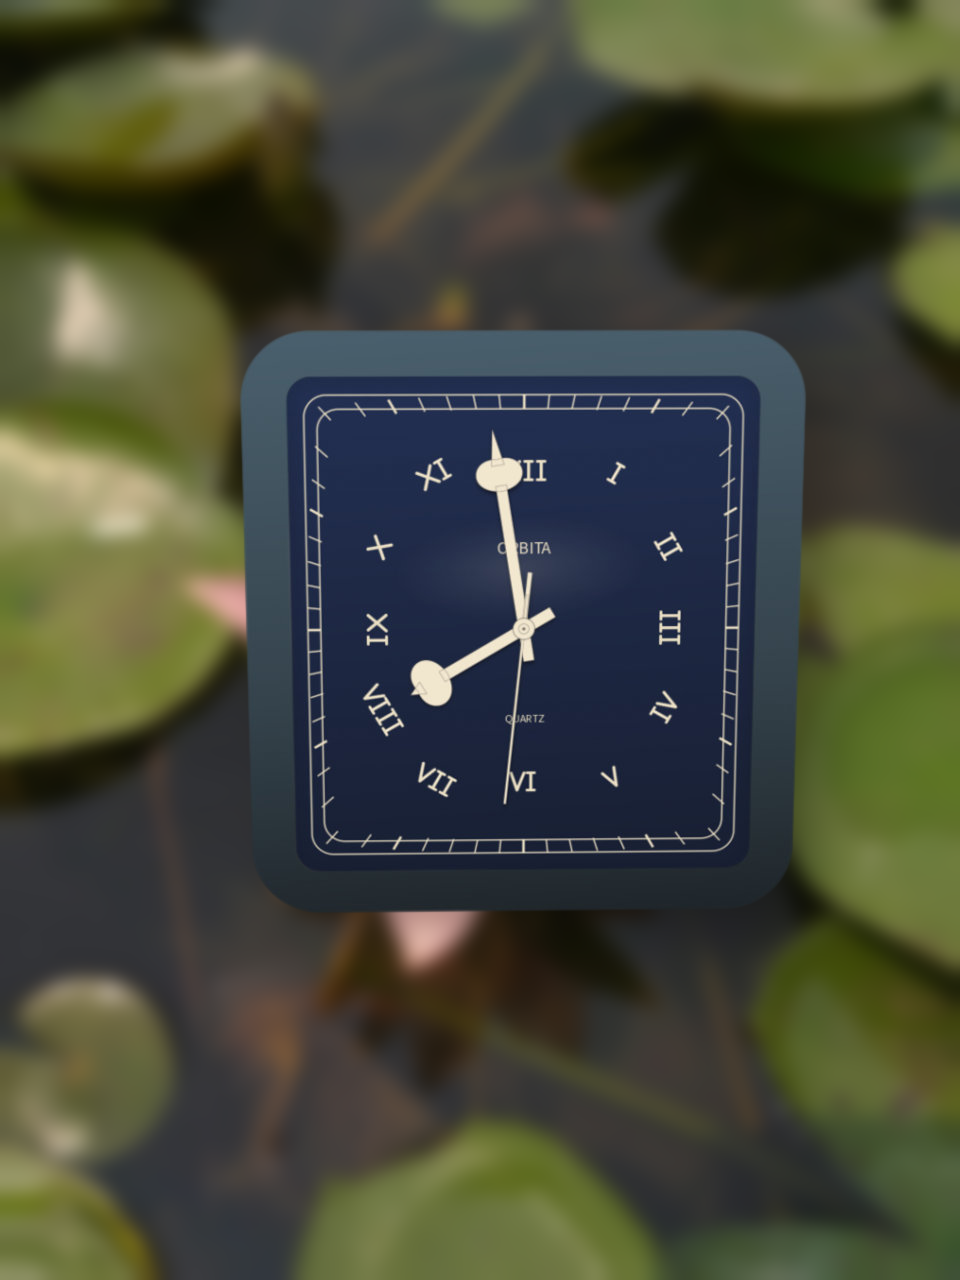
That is h=7 m=58 s=31
